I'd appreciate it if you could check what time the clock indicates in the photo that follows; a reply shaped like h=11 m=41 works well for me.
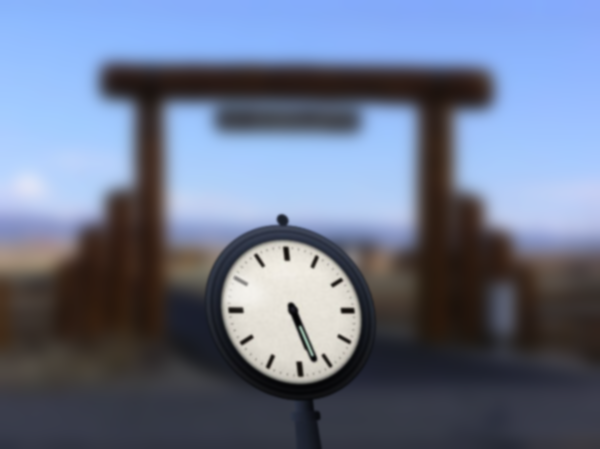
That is h=5 m=27
